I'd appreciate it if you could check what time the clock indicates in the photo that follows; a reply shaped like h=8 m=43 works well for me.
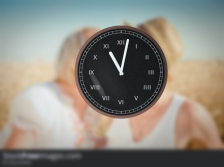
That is h=11 m=2
